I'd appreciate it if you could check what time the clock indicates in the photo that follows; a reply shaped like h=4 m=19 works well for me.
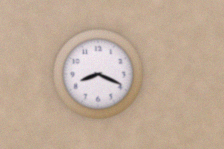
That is h=8 m=19
